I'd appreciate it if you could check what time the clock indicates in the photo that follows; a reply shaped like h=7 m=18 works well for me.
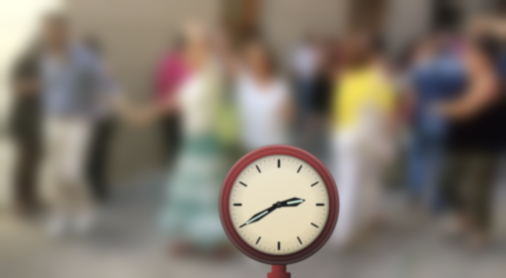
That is h=2 m=40
